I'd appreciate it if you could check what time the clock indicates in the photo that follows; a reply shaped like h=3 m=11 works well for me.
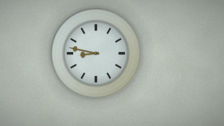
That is h=8 m=47
